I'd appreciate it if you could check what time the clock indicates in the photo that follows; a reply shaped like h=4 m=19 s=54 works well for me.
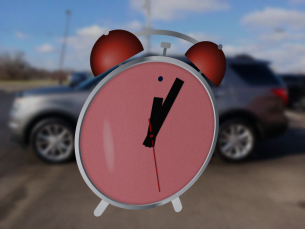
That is h=12 m=3 s=27
